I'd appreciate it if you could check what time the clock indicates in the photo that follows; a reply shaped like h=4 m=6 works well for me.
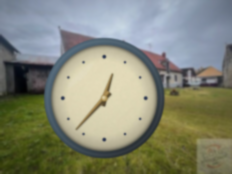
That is h=12 m=37
